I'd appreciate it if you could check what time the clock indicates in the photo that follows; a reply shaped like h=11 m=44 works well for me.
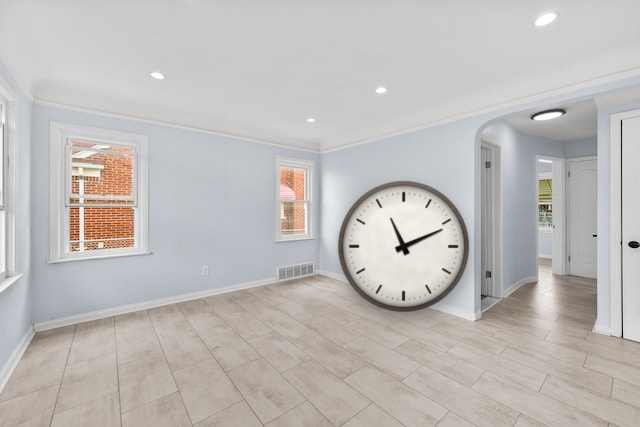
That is h=11 m=11
